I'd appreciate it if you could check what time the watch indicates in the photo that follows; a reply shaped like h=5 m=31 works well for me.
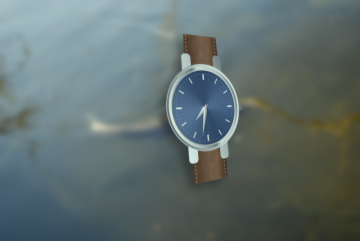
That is h=7 m=32
